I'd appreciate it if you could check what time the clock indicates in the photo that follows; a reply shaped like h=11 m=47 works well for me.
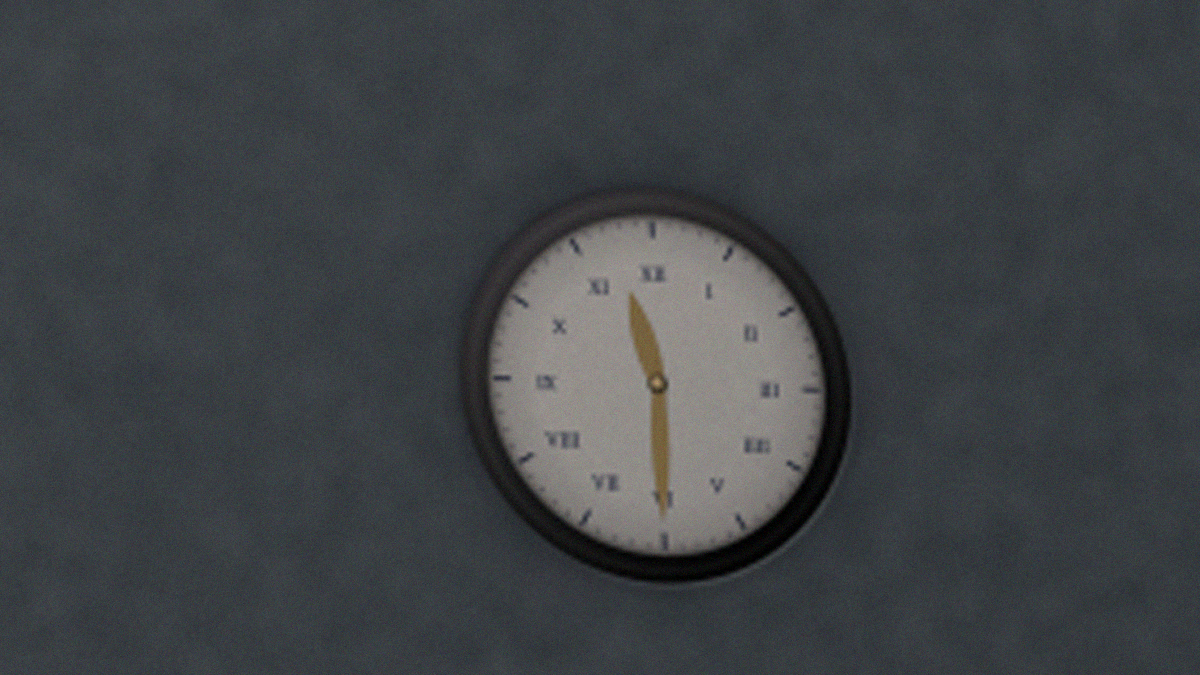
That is h=11 m=30
